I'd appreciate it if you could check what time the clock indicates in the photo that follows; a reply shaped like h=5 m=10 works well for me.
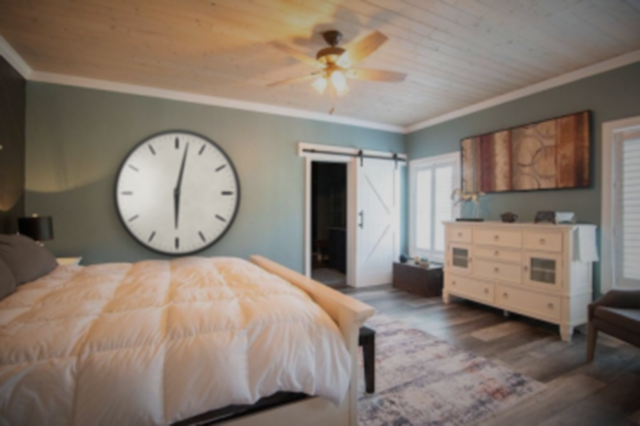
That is h=6 m=2
